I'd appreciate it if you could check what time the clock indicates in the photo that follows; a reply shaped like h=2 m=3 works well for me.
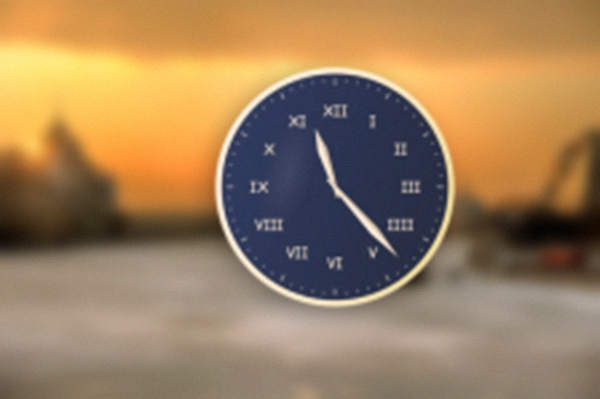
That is h=11 m=23
